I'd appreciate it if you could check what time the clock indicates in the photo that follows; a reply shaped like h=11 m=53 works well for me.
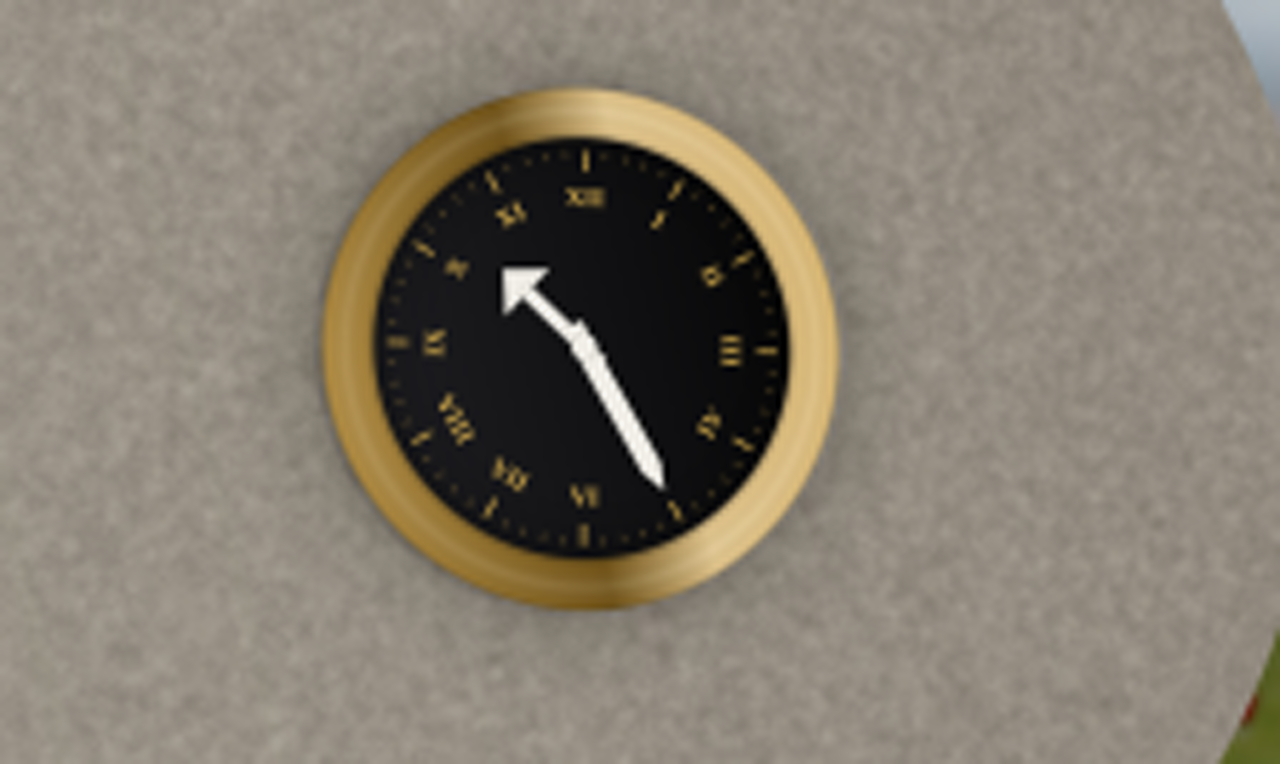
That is h=10 m=25
